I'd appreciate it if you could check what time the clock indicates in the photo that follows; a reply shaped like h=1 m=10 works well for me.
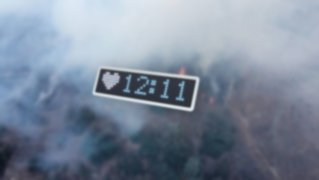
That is h=12 m=11
